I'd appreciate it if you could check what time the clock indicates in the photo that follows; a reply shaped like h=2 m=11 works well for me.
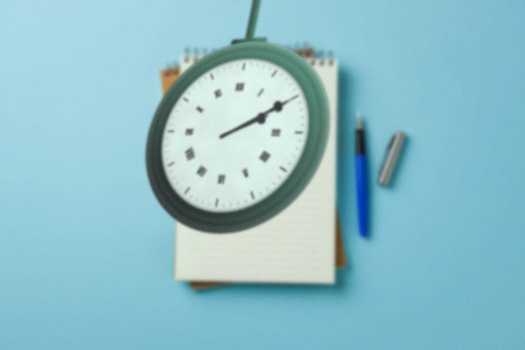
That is h=2 m=10
